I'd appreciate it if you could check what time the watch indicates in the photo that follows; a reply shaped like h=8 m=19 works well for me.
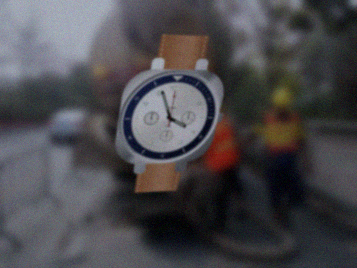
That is h=3 m=56
